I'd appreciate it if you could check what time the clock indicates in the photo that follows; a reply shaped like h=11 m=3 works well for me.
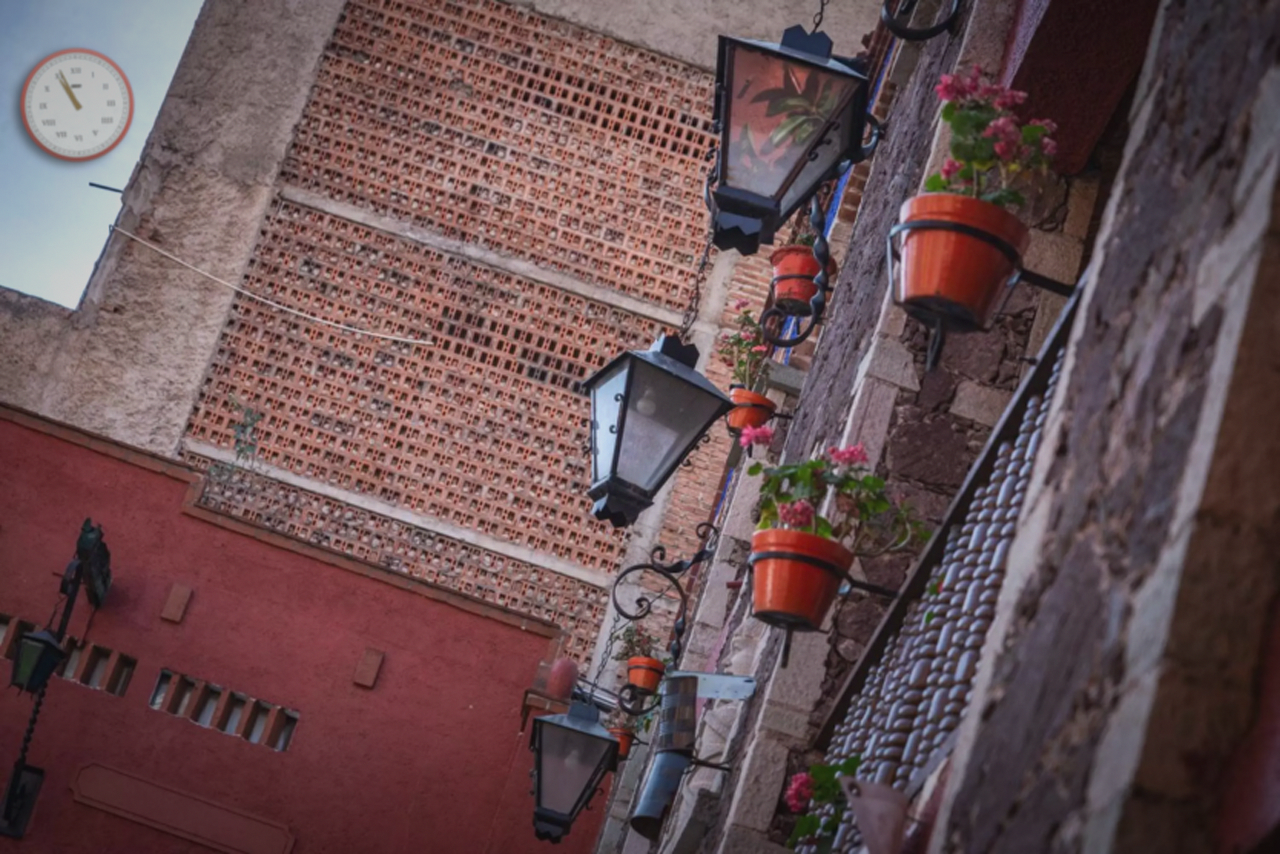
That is h=10 m=56
